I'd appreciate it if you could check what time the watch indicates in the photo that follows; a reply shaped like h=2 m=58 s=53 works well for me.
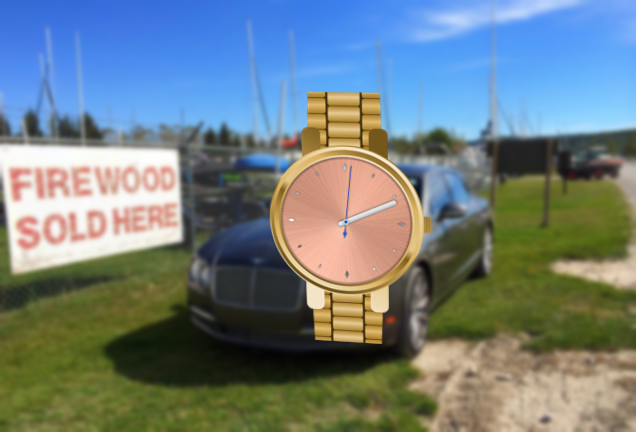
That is h=2 m=11 s=1
